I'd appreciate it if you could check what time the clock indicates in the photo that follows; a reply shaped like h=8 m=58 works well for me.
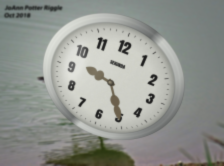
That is h=9 m=25
